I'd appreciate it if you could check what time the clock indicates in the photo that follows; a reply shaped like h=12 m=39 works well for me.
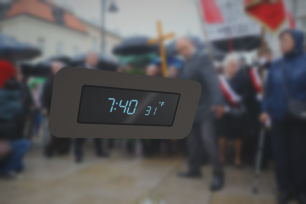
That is h=7 m=40
